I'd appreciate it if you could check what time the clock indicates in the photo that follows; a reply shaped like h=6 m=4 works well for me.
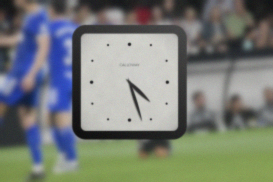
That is h=4 m=27
